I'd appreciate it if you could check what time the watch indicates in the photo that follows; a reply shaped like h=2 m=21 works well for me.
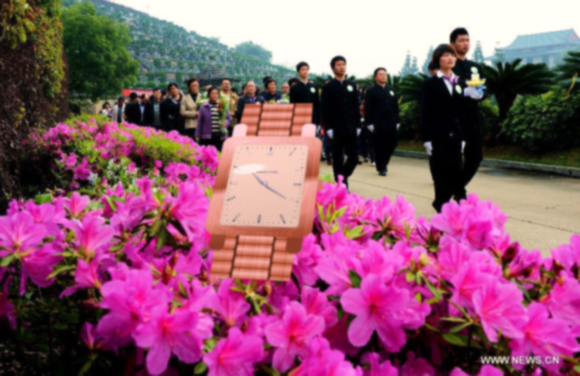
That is h=10 m=21
